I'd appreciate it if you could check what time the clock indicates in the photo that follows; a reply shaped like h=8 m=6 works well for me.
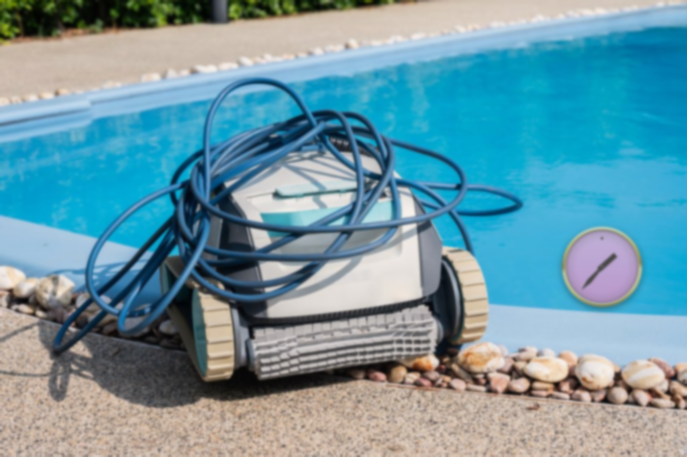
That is h=1 m=37
